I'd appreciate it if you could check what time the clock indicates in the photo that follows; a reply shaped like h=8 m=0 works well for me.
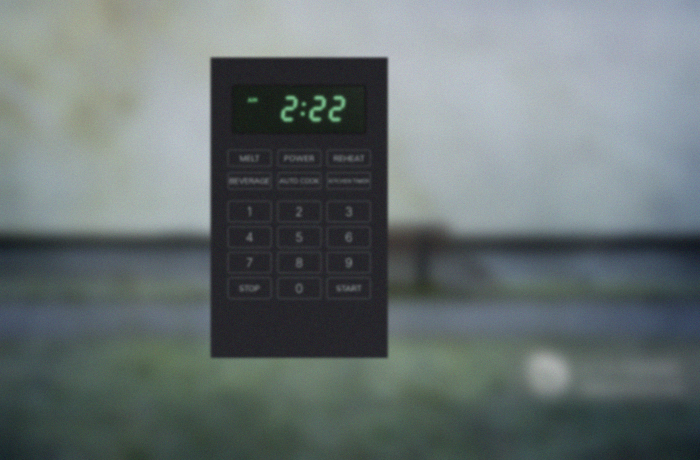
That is h=2 m=22
